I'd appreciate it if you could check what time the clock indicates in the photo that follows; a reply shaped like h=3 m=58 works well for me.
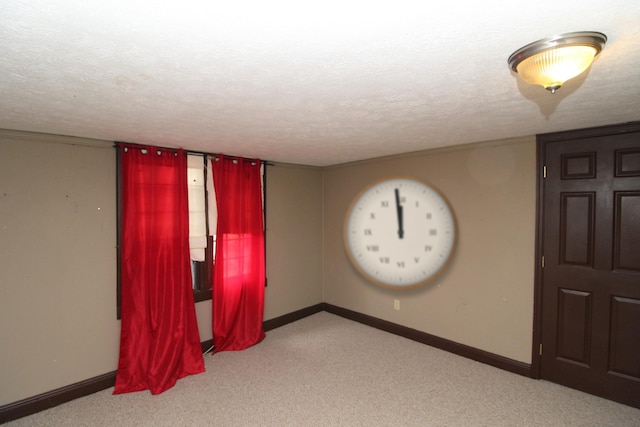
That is h=11 m=59
